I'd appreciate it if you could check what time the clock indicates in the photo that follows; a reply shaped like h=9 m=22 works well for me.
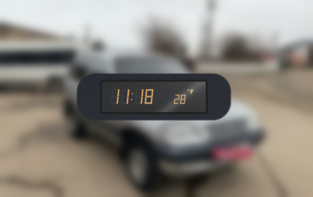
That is h=11 m=18
